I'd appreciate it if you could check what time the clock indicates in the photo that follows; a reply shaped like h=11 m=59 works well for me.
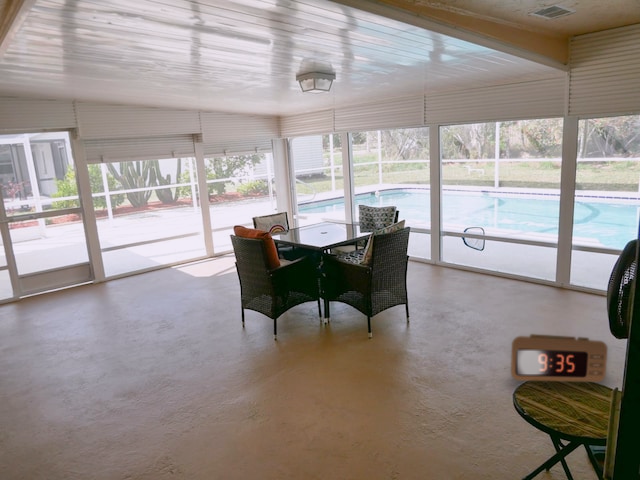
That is h=9 m=35
